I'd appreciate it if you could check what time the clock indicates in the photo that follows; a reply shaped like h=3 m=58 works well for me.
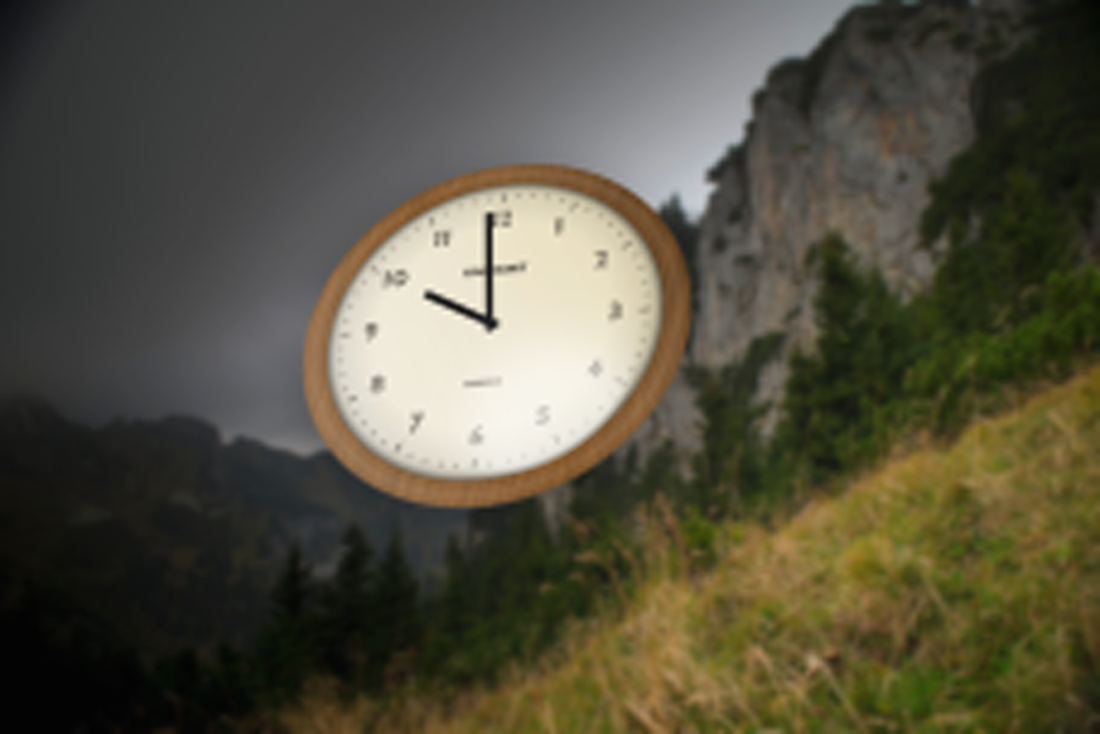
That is h=9 m=59
